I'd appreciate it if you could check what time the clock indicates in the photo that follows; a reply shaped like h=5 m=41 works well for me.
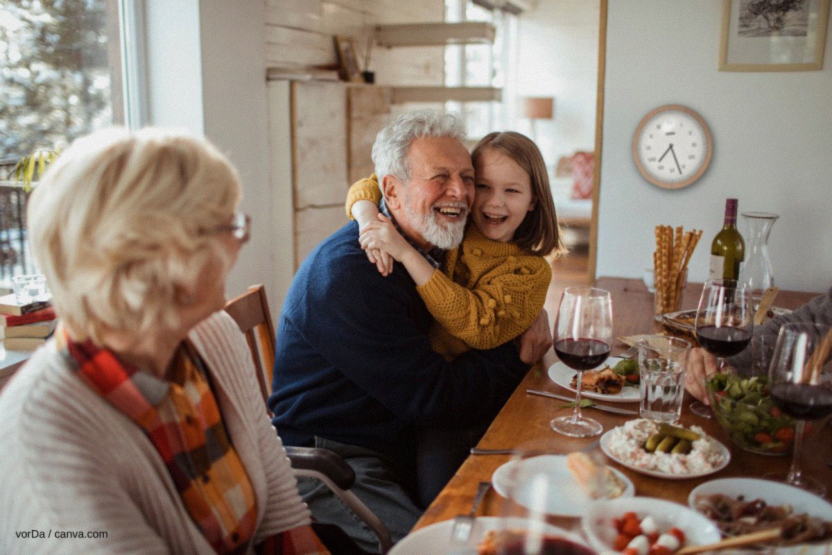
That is h=7 m=27
